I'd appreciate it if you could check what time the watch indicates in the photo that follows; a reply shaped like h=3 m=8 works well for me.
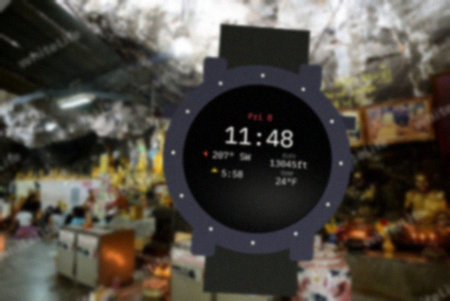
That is h=11 m=48
